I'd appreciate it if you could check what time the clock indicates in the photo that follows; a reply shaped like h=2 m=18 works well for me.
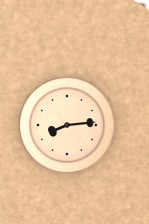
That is h=8 m=14
